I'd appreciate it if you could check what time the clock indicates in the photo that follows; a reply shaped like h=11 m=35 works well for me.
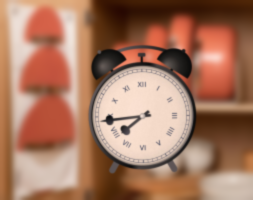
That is h=7 m=44
